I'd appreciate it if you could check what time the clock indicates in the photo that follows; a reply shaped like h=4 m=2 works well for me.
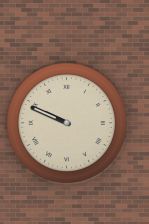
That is h=9 m=49
